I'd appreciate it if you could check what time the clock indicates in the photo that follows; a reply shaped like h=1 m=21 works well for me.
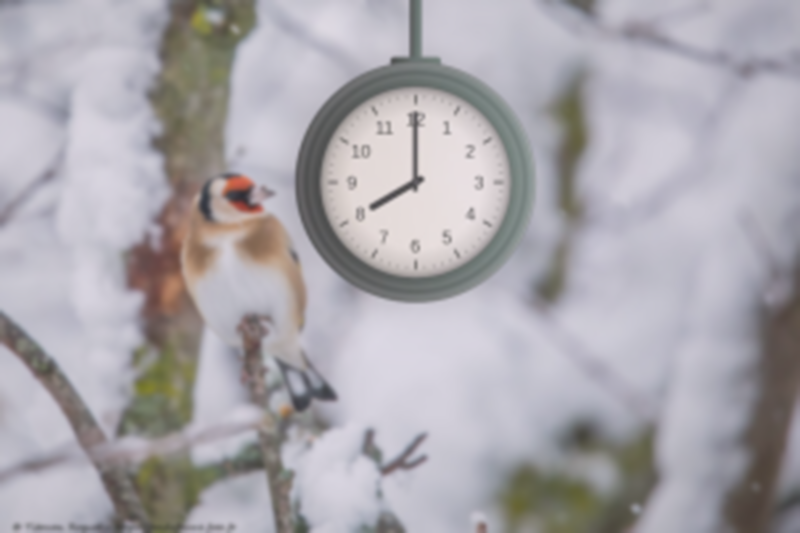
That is h=8 m=0
